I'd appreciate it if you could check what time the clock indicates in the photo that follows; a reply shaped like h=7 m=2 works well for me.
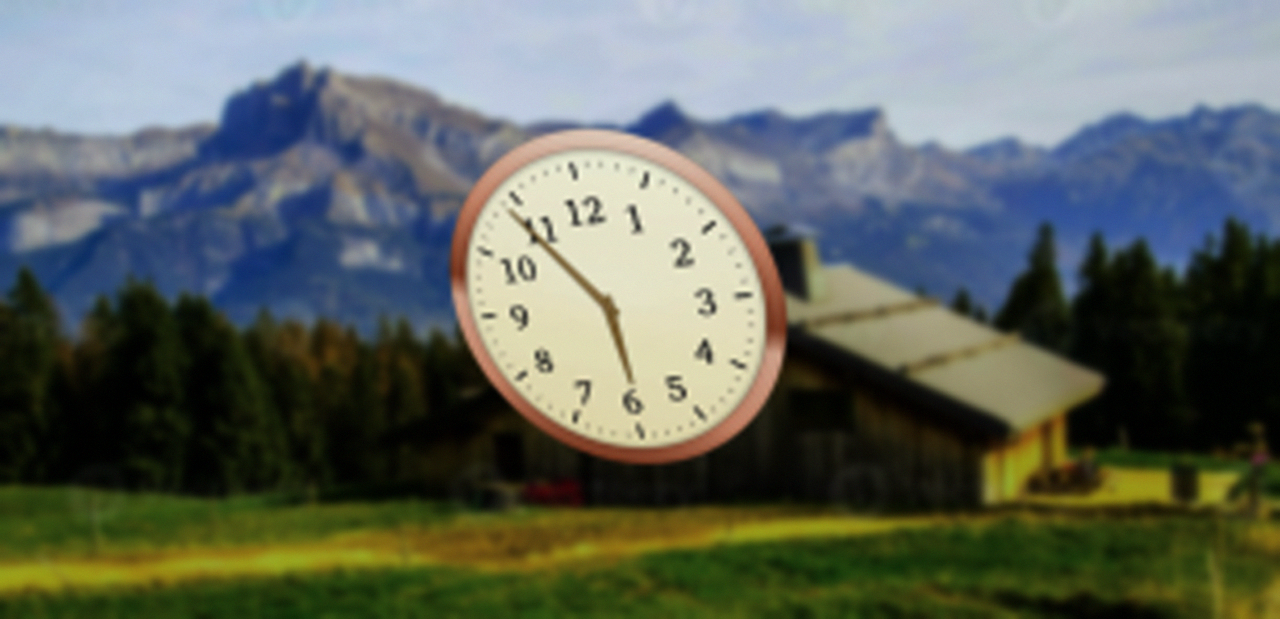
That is h=5 m=54
